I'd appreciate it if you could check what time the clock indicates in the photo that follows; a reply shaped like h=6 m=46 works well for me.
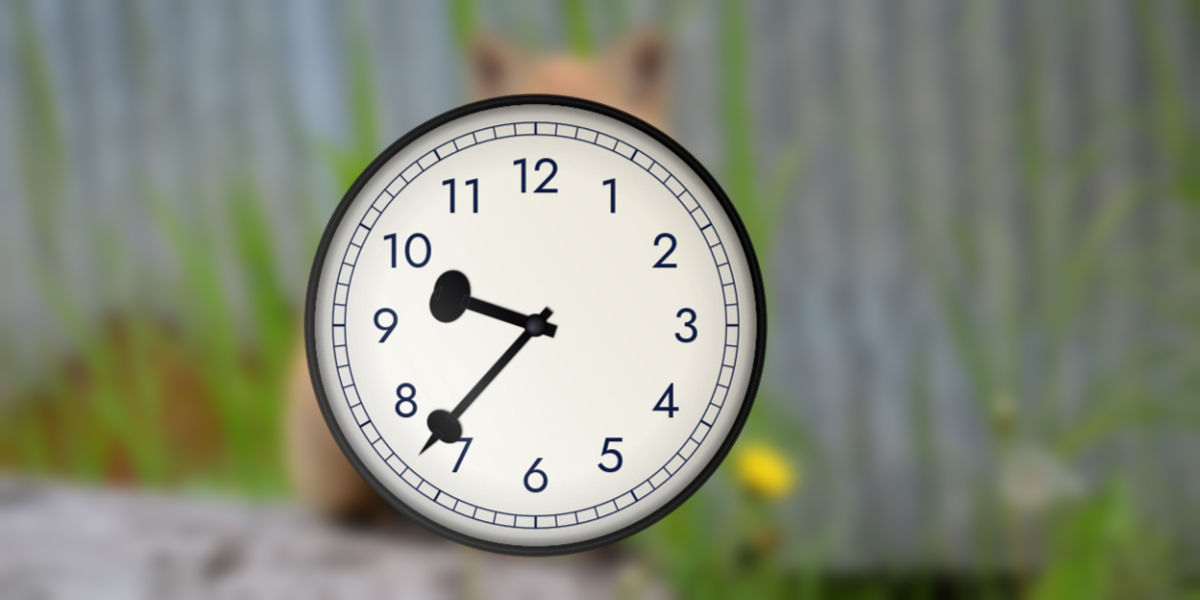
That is h=9 m=37
